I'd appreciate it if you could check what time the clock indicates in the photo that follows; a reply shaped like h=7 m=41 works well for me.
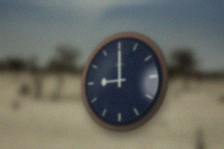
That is h=9 m=0
